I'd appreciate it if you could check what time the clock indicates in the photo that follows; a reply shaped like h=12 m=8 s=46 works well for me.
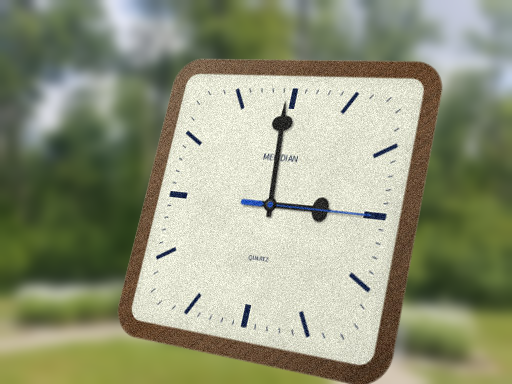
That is h=2 m=59 s=15
